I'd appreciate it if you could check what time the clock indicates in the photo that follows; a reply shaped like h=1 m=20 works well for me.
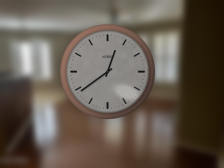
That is h=12 m=39
